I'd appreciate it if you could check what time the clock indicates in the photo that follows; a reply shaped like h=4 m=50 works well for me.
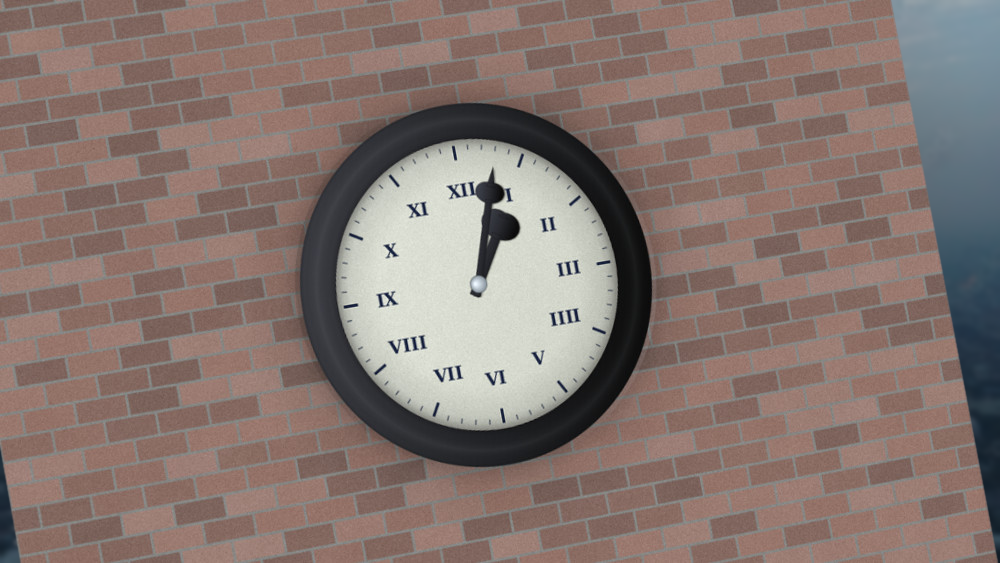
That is h=1 m=3
